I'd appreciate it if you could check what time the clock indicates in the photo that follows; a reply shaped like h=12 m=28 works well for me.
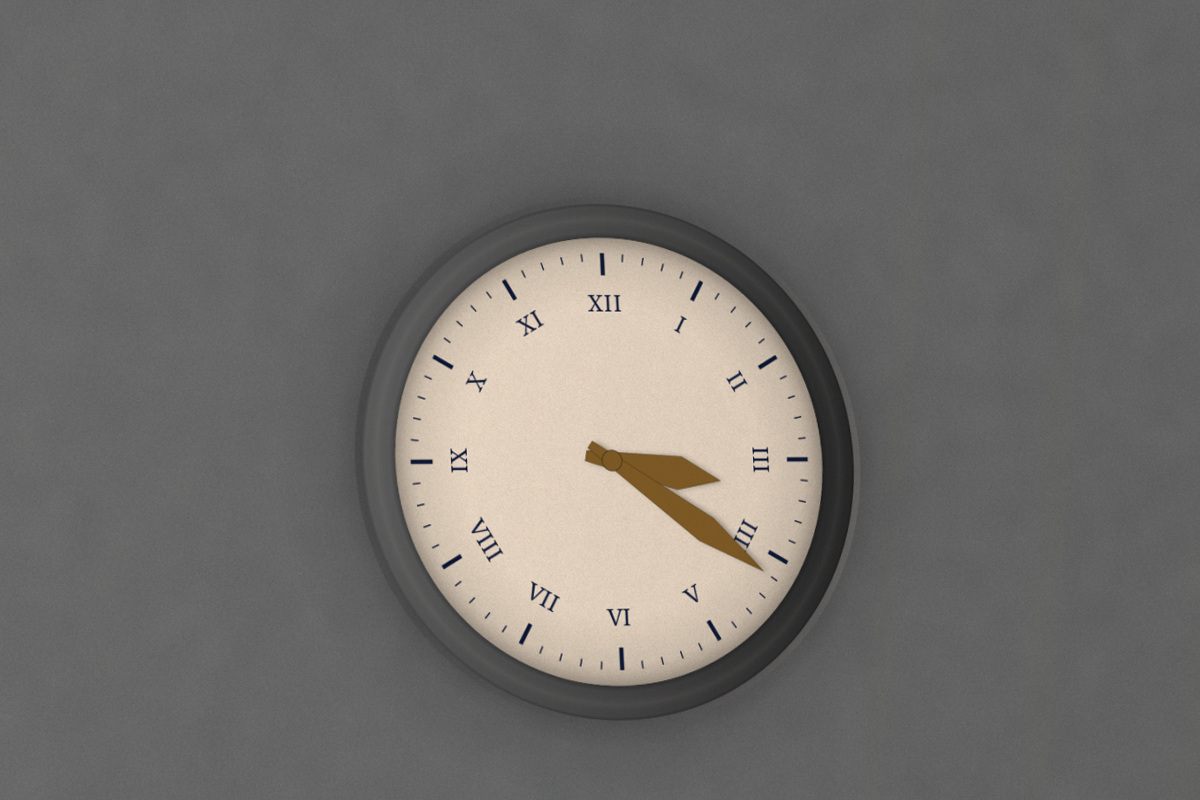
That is h=3 m=21
